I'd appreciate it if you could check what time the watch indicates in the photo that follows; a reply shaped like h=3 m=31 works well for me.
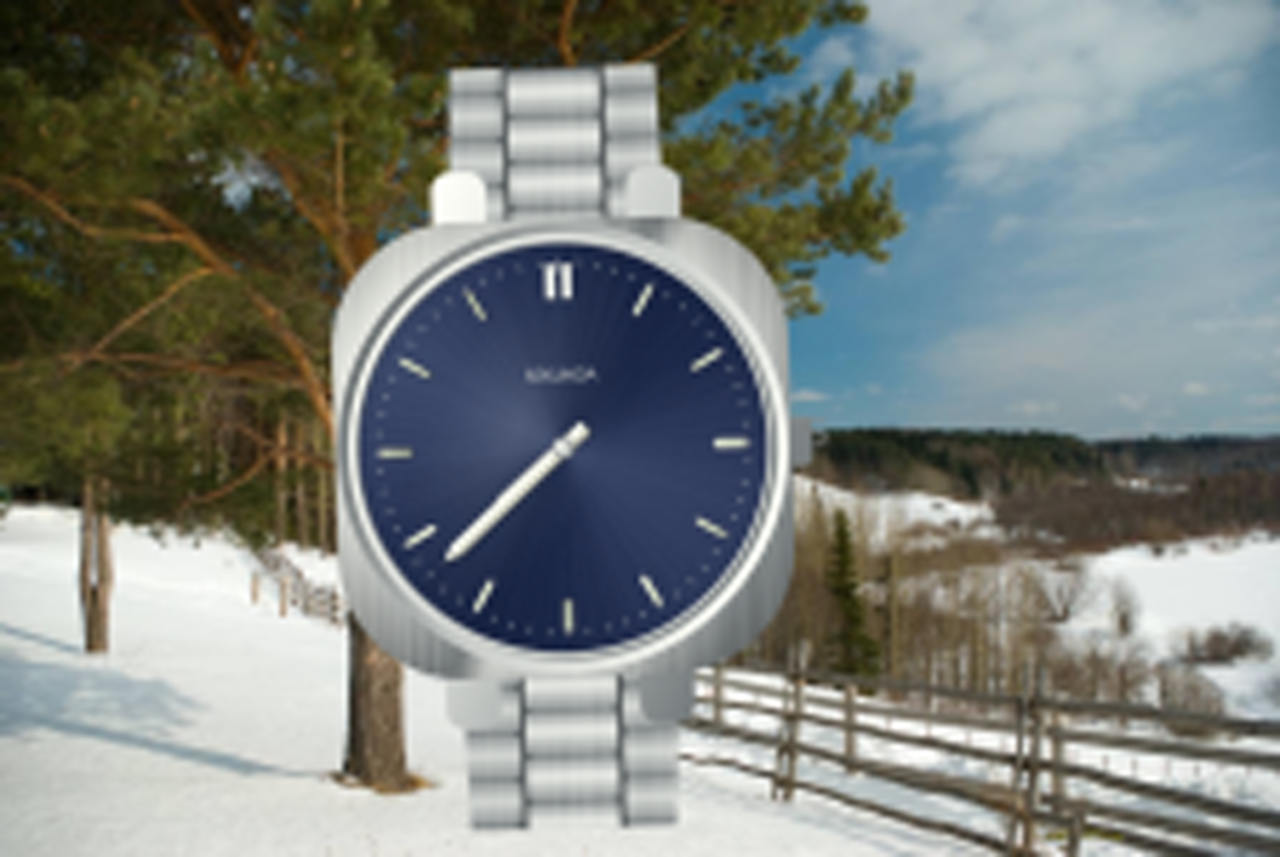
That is h=7 m=38
